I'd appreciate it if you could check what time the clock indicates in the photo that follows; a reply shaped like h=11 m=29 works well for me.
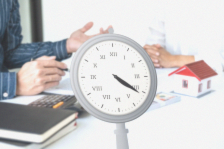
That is h=4 m=21
